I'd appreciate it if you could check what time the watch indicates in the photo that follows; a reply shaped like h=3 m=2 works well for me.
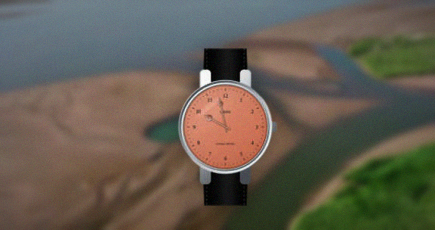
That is h=9 m=58
